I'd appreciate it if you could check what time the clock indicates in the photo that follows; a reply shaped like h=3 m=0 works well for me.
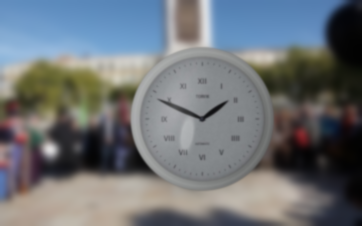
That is h=1 m=49
